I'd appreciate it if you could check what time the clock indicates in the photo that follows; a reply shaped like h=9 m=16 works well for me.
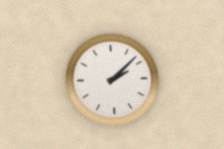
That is h=2 m=8
